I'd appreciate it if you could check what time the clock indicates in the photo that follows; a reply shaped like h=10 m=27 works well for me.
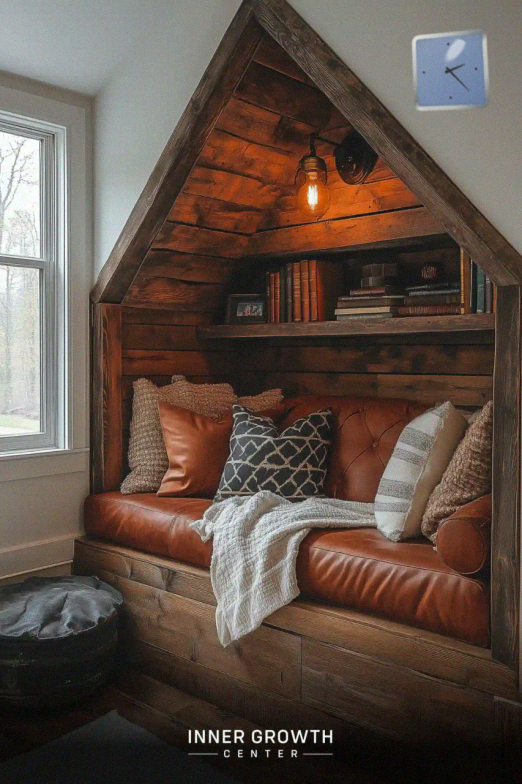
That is h=2 m=23
